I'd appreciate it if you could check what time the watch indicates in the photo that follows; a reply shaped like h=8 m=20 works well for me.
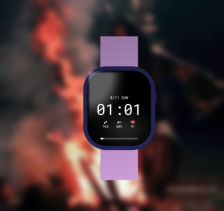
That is h=1 m=1
